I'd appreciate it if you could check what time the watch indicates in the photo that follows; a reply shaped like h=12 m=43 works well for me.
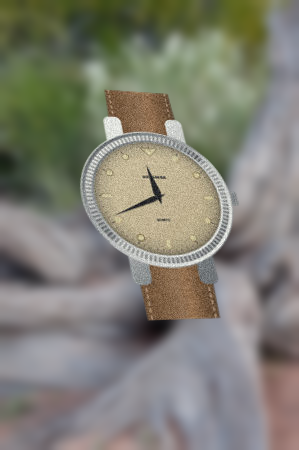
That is h=11 m=41
